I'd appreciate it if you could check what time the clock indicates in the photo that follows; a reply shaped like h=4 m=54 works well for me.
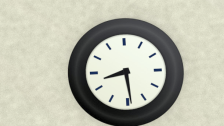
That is h=8 m=29
